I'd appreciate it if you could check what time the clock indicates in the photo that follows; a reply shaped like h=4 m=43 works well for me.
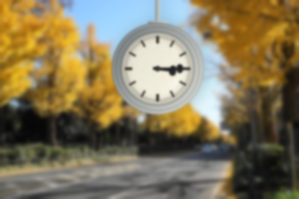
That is h=3 m=15
